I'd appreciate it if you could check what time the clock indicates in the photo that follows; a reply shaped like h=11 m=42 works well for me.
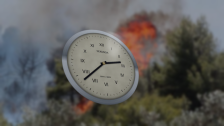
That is h=2 m=38
